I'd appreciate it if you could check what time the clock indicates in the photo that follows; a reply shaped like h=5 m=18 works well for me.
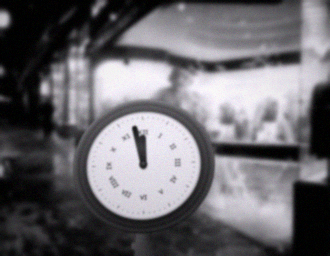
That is h=11 m=58
